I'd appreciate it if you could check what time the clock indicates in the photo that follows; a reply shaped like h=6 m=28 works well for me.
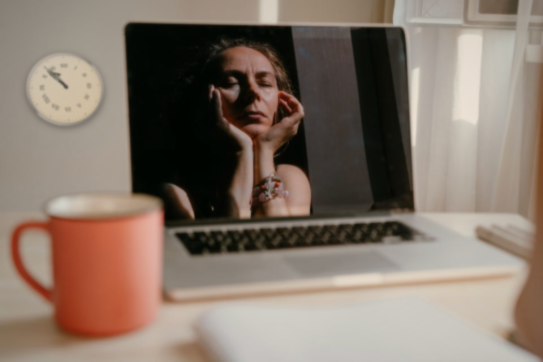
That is h=10 m=53
